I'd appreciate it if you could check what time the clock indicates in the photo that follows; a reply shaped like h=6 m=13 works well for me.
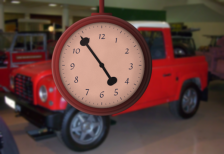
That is h=4 m=54
